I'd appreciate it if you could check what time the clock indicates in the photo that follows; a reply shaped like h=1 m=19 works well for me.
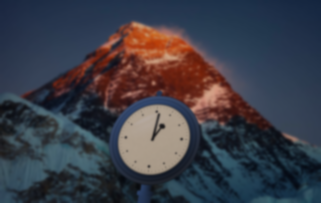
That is h=1 m=1
